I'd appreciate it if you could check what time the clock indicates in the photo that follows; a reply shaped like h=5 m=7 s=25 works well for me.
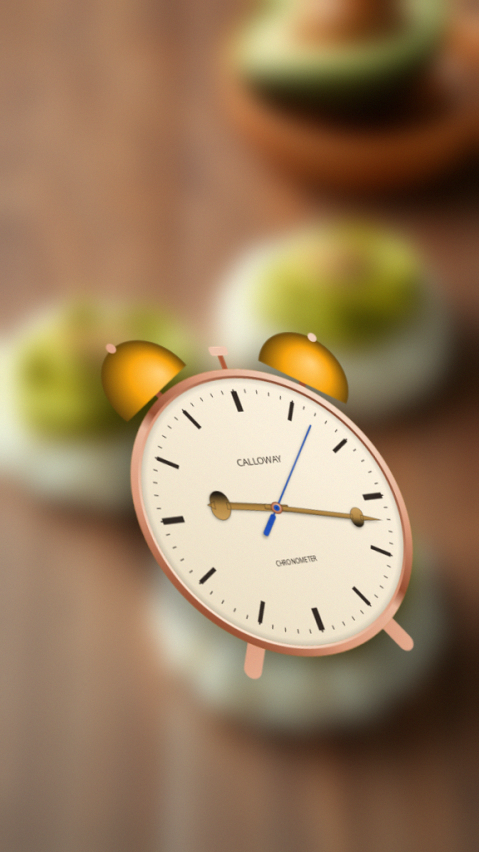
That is h=9 m=17 s=7
